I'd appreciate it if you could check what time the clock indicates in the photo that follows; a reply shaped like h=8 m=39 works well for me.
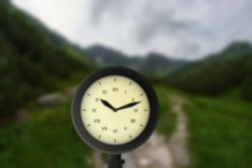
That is h=10 m=12
